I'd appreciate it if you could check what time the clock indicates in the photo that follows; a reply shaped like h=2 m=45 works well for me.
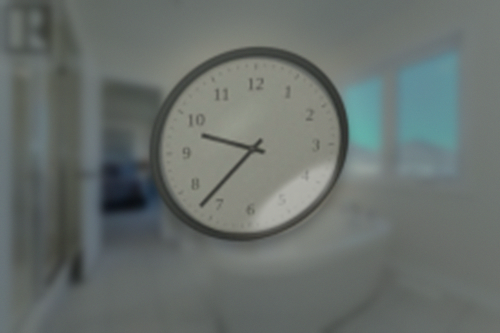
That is h=9 m=37
